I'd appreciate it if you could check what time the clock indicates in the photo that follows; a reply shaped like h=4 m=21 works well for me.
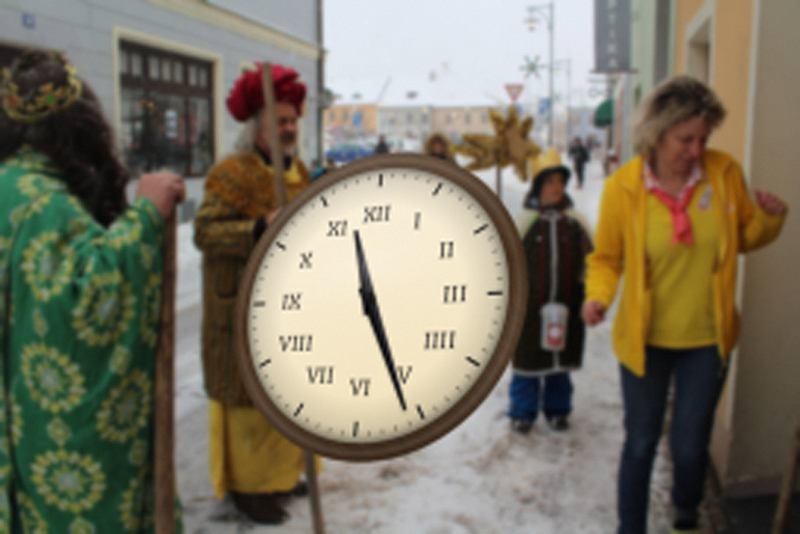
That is h=11 m=26
